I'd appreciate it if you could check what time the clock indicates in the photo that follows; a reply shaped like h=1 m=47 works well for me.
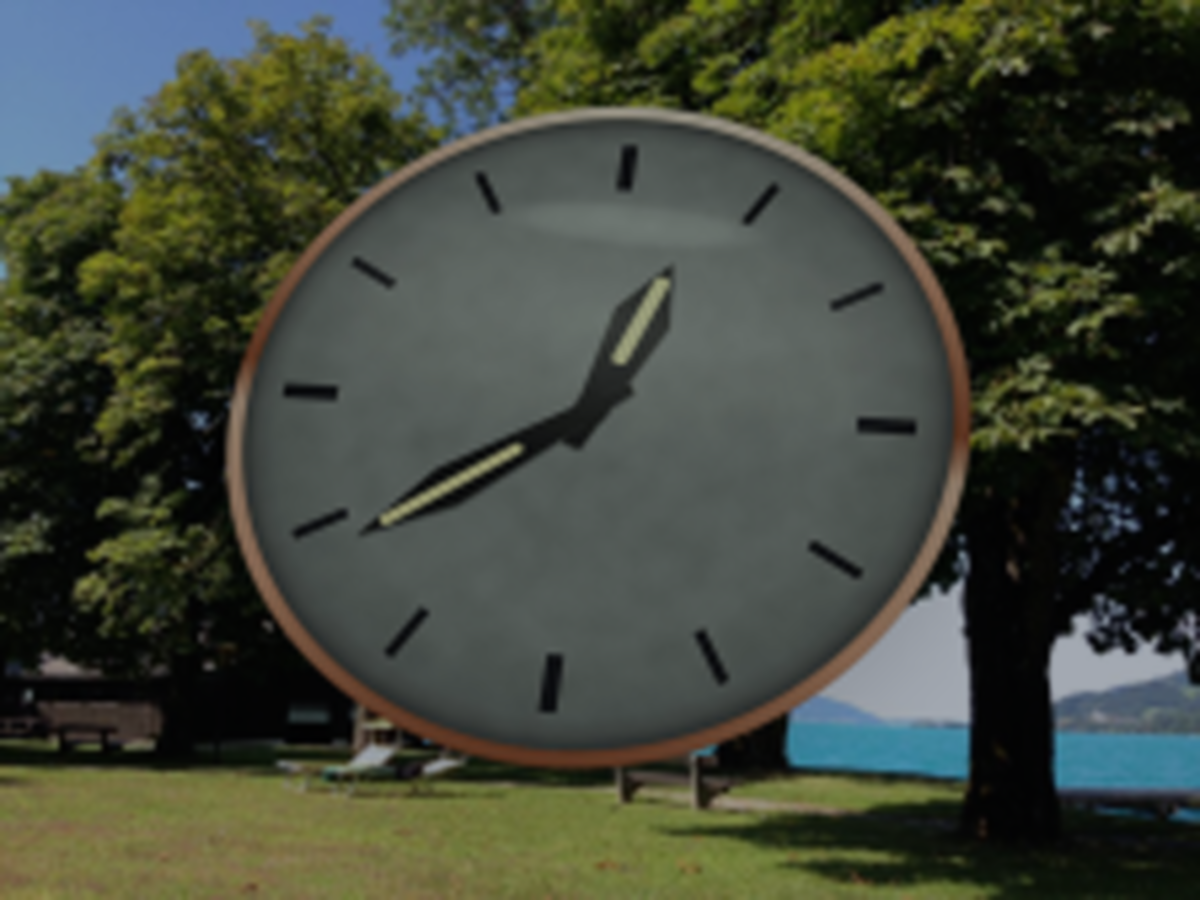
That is h=12 m=39
